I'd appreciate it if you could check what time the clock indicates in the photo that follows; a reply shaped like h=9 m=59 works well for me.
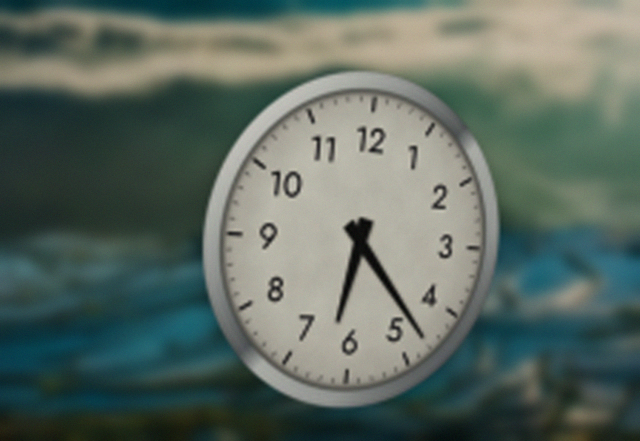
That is h=6 m=23
